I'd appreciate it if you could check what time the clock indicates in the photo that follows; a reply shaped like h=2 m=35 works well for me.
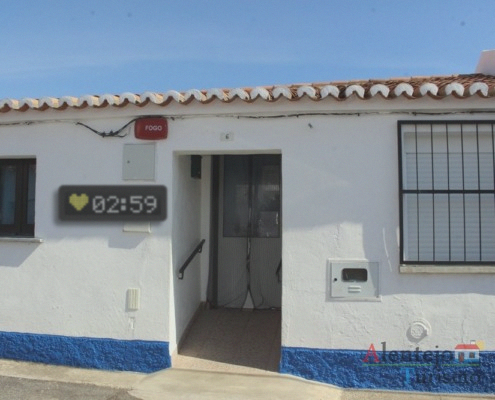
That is h=2 m=59
